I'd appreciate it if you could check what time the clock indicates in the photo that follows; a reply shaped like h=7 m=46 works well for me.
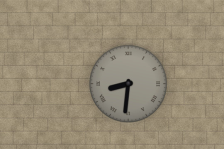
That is h=8 m=31
